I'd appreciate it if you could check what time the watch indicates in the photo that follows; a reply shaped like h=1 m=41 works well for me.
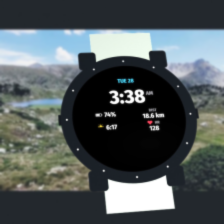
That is h=3 m=38
